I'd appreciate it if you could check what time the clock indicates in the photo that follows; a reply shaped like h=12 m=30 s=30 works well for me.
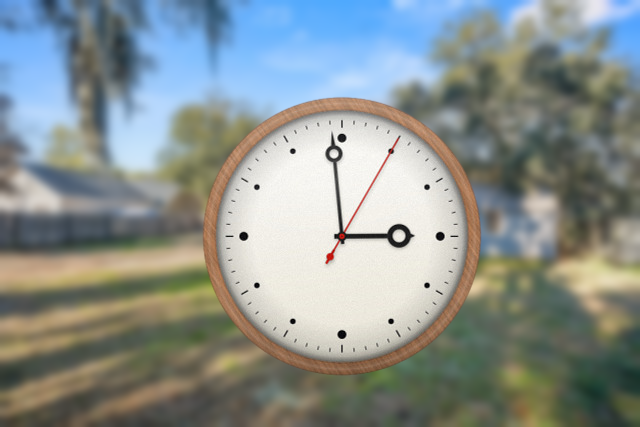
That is h=2 m=59 s=5
